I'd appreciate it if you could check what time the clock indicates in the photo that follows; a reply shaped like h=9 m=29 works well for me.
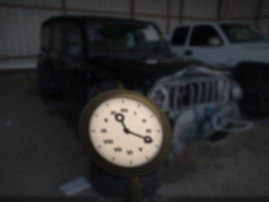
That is h=11 m=19
